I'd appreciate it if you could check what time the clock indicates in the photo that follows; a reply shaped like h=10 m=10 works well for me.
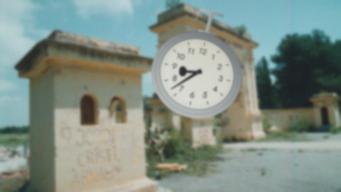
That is h=8 m=37
